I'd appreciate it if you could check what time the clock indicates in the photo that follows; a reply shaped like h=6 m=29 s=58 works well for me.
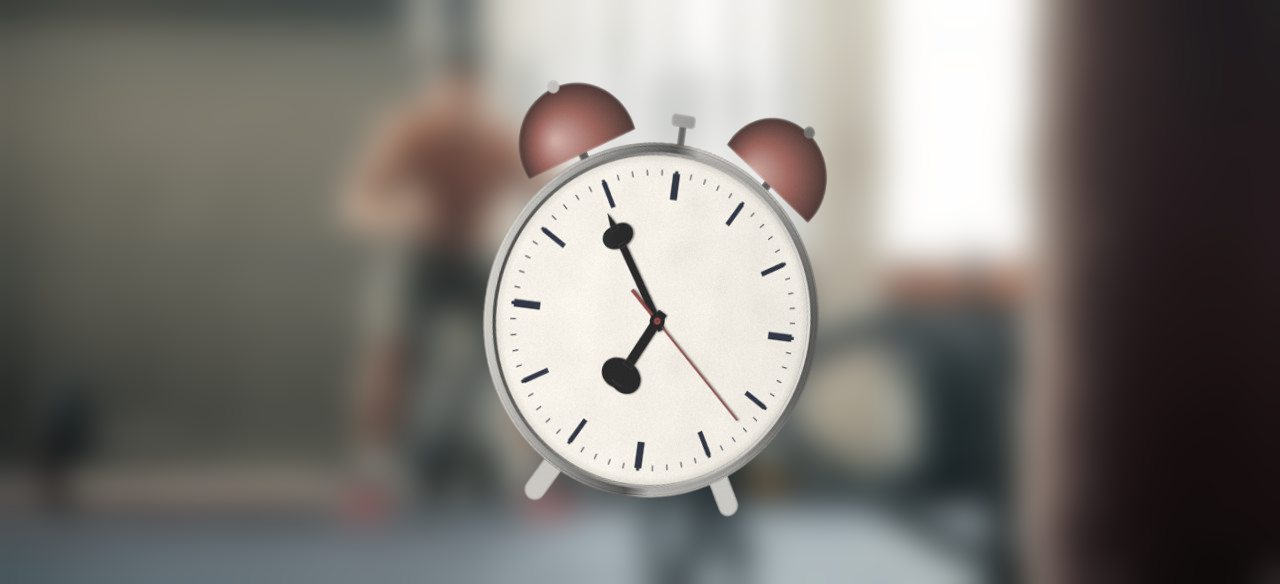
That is h=6 m=54 s=22
